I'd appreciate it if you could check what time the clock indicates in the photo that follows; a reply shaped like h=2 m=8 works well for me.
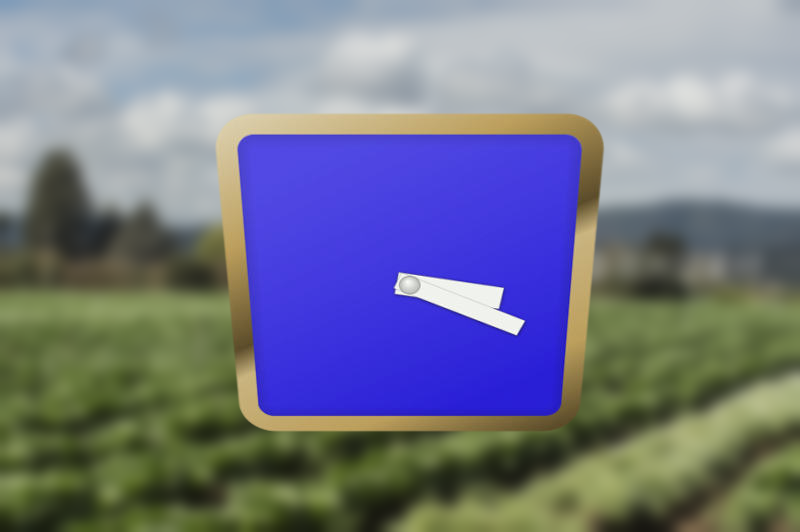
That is h=3 m=19
